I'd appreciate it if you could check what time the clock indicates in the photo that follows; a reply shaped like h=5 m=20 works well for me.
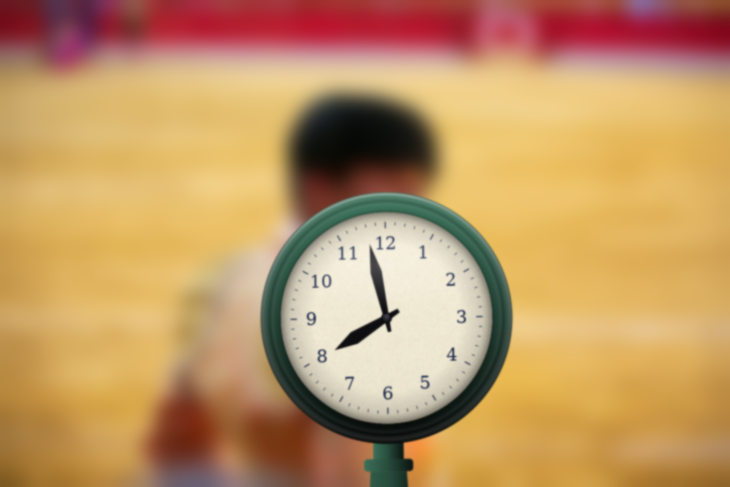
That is h=7 m=58
